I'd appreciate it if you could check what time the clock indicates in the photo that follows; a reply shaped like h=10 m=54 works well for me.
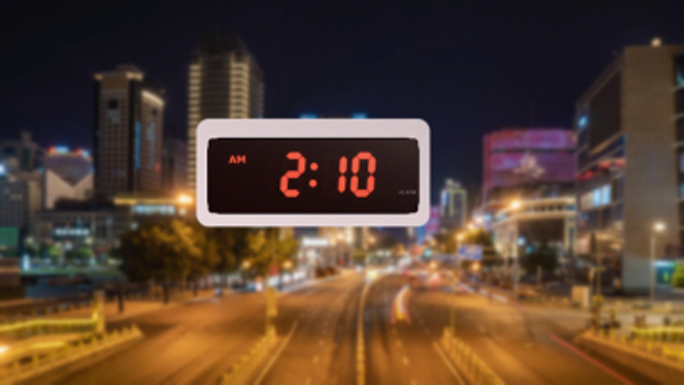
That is h=2 m=10
